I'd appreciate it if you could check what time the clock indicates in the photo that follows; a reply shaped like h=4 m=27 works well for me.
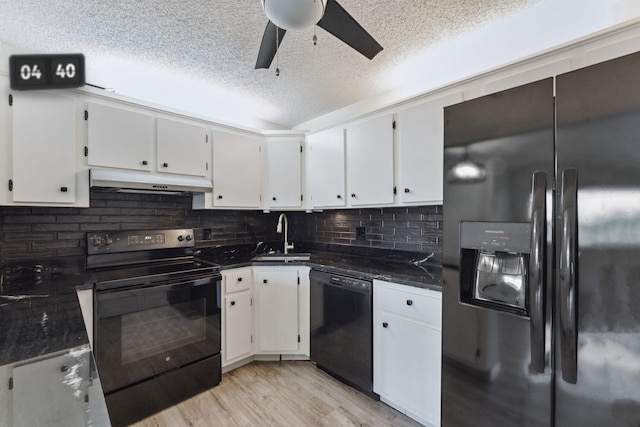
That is h=4 m=40
